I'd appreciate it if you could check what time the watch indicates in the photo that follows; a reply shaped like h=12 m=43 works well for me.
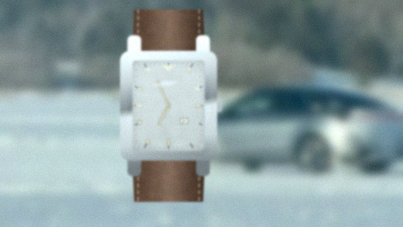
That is h=6 m=56
